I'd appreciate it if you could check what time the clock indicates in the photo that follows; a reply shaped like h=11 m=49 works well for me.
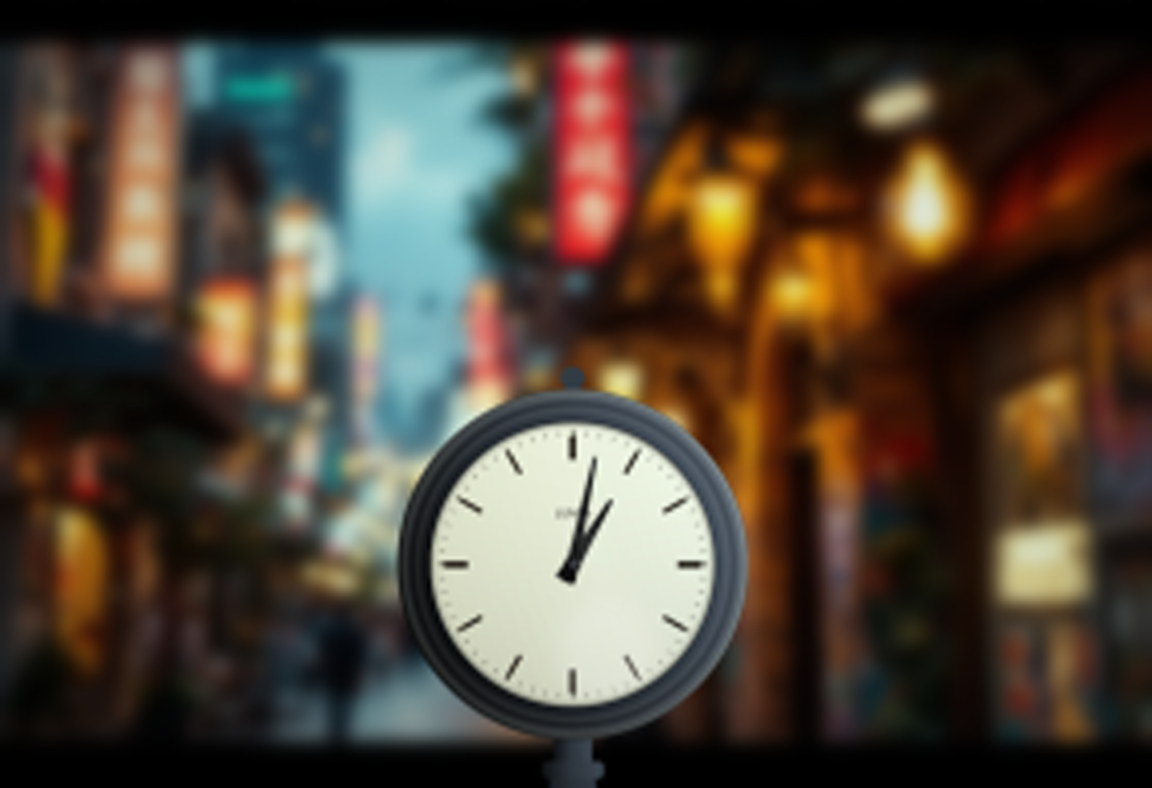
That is h=1 m=2
